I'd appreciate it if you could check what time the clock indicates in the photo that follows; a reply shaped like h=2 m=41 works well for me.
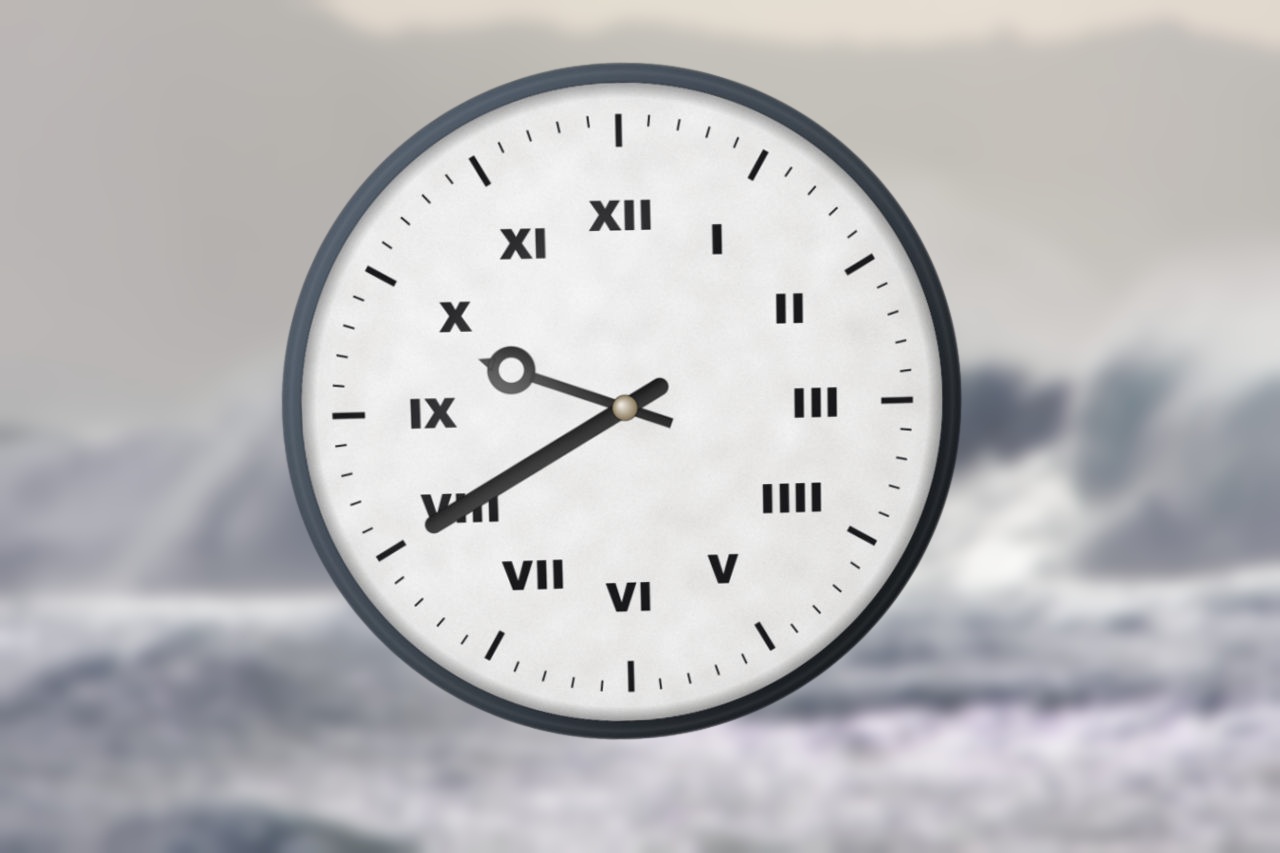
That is h=9 m=40
